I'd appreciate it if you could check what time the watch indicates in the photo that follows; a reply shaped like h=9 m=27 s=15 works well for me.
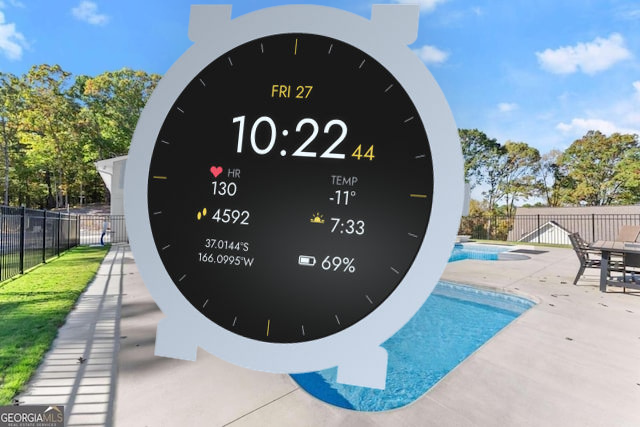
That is h=10 m=22 s=44
